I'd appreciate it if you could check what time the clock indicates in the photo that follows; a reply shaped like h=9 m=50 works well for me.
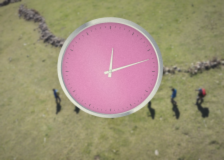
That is h=12 m=12
